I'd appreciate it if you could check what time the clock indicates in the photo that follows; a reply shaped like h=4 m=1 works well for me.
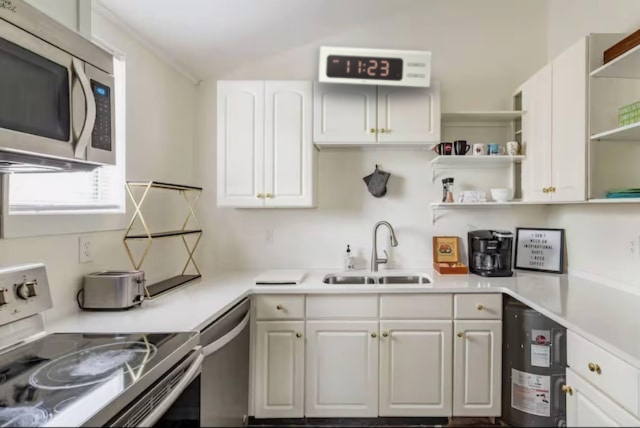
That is h=11 m=23
